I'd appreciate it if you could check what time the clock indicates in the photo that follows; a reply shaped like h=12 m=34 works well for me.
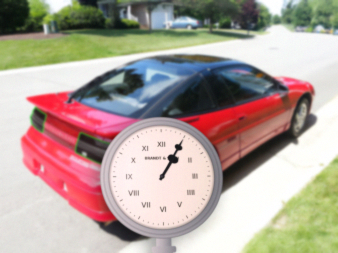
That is h=1 m=5
